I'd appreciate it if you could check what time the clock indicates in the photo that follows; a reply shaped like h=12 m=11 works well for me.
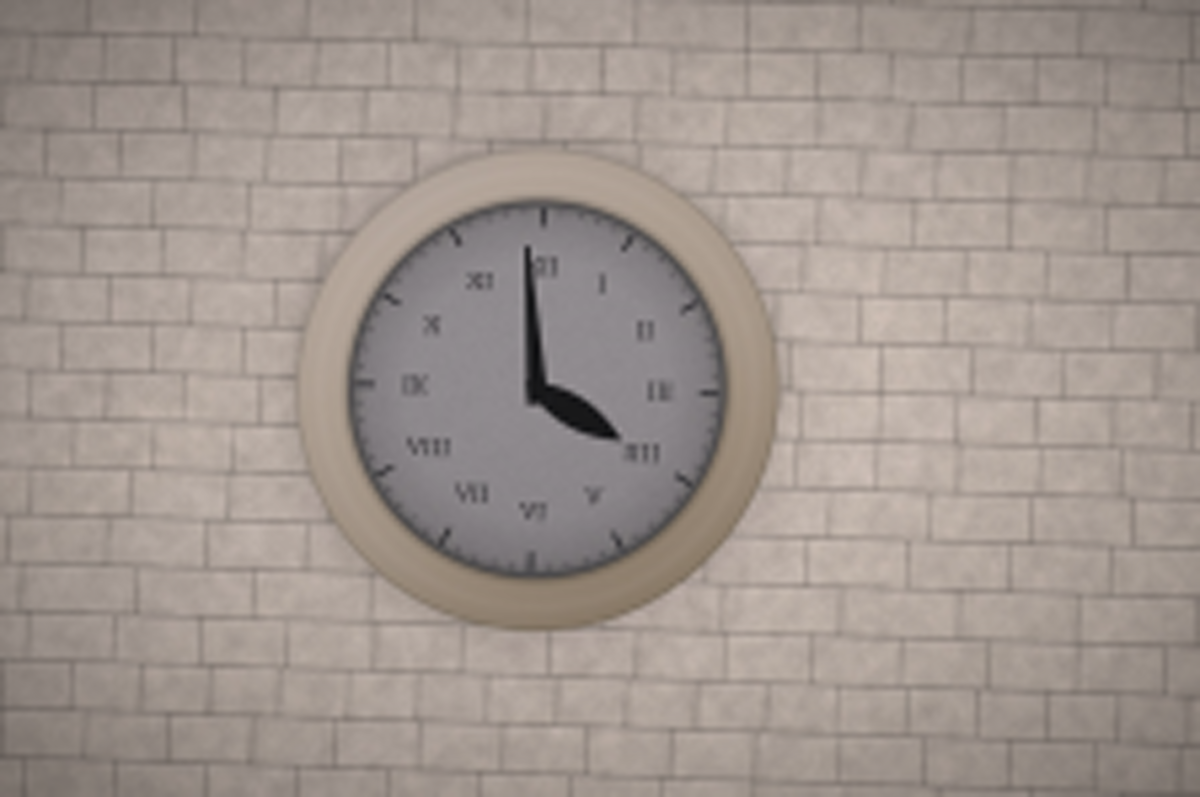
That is h=3 m=59
